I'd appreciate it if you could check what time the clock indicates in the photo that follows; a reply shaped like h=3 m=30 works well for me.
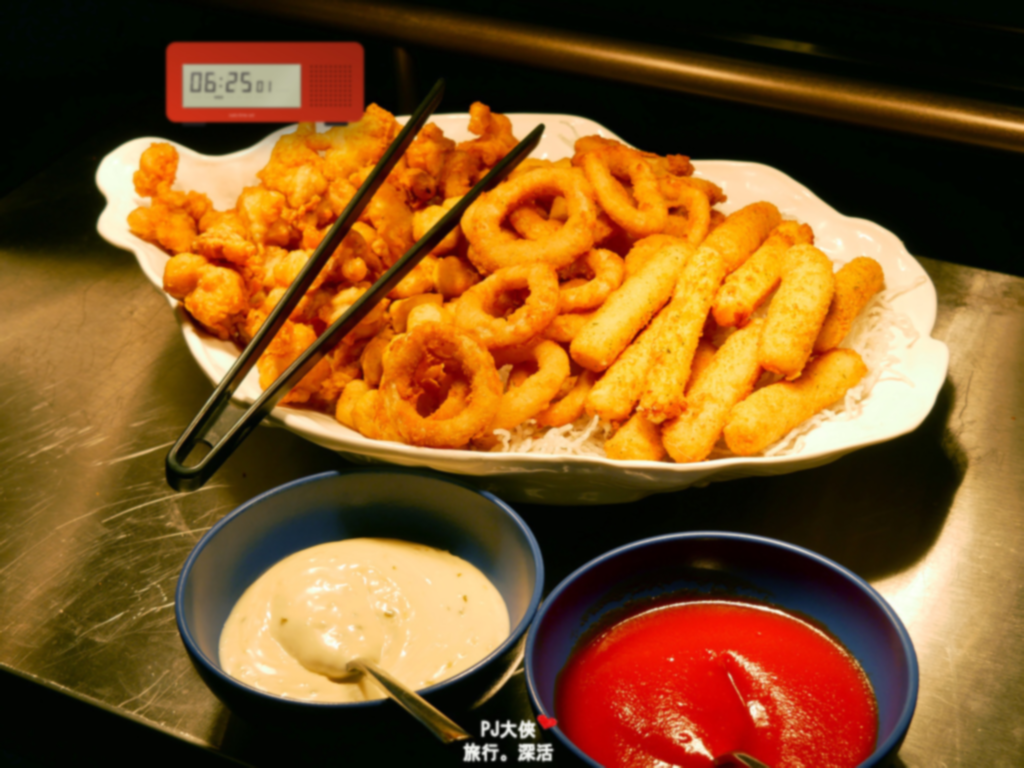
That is h=6 m=25
